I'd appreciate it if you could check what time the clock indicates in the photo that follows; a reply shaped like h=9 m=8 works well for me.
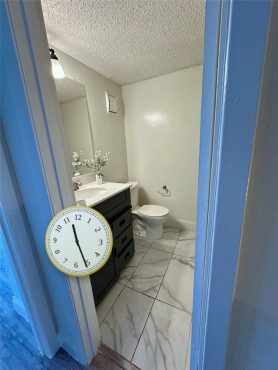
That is h=11 m=26
